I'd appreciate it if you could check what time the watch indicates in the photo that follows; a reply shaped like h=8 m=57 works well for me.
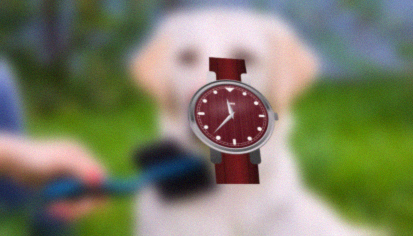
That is h=11 m=37
